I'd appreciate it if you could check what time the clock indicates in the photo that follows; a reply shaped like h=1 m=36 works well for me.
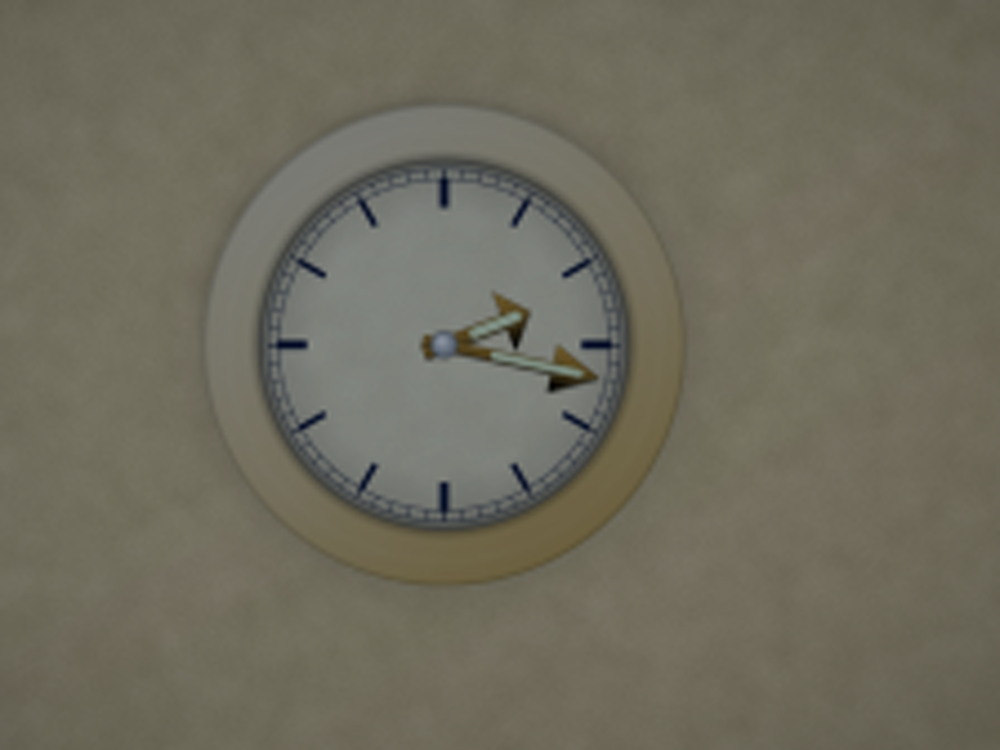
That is h=2 m=17
